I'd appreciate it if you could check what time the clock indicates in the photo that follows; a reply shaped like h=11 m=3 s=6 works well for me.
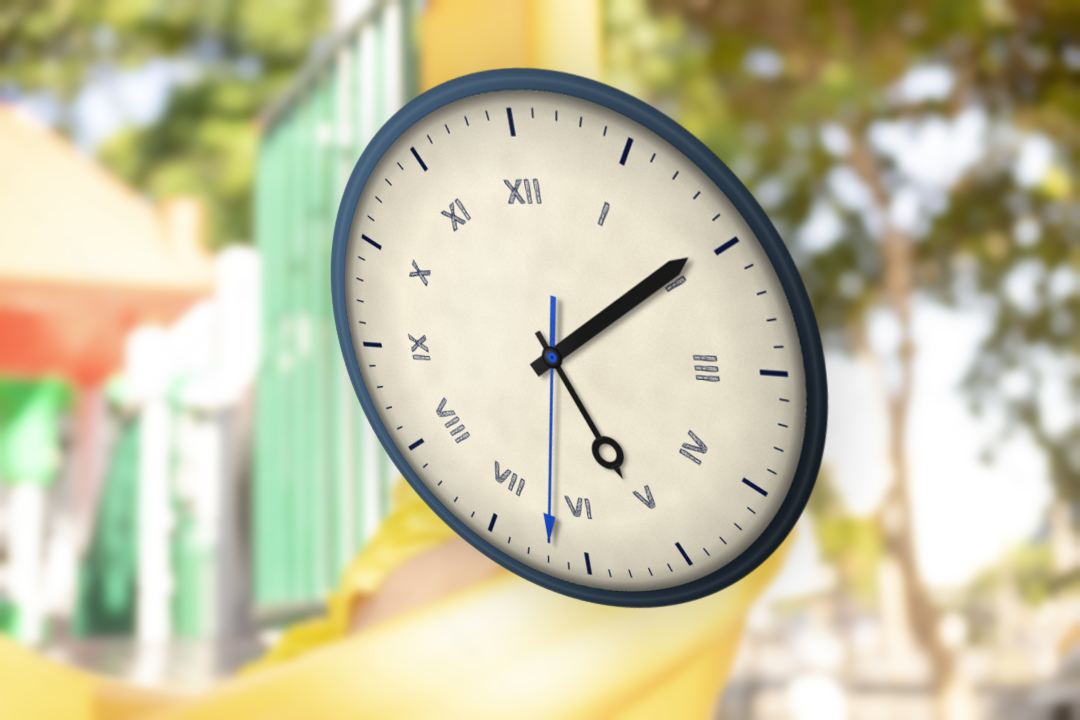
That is h=5 m=9 s=32
